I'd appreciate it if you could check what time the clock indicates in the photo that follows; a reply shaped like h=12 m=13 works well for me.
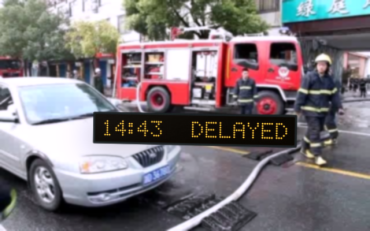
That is h=14 m=43
